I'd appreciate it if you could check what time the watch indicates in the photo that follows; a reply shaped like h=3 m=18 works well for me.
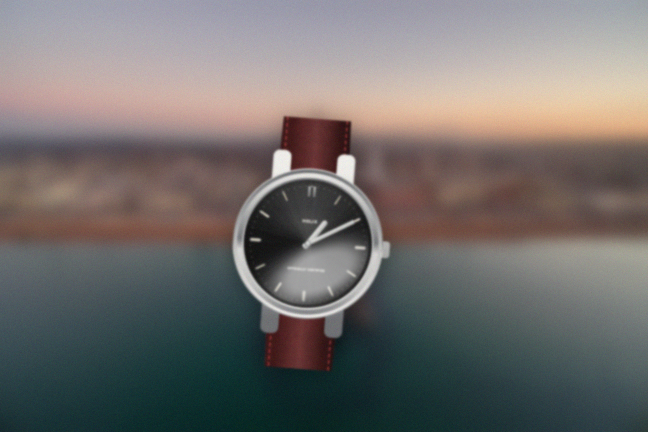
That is h=1 m=10
